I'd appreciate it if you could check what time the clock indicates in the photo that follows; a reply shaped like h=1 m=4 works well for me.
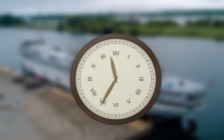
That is h=11 m=35
